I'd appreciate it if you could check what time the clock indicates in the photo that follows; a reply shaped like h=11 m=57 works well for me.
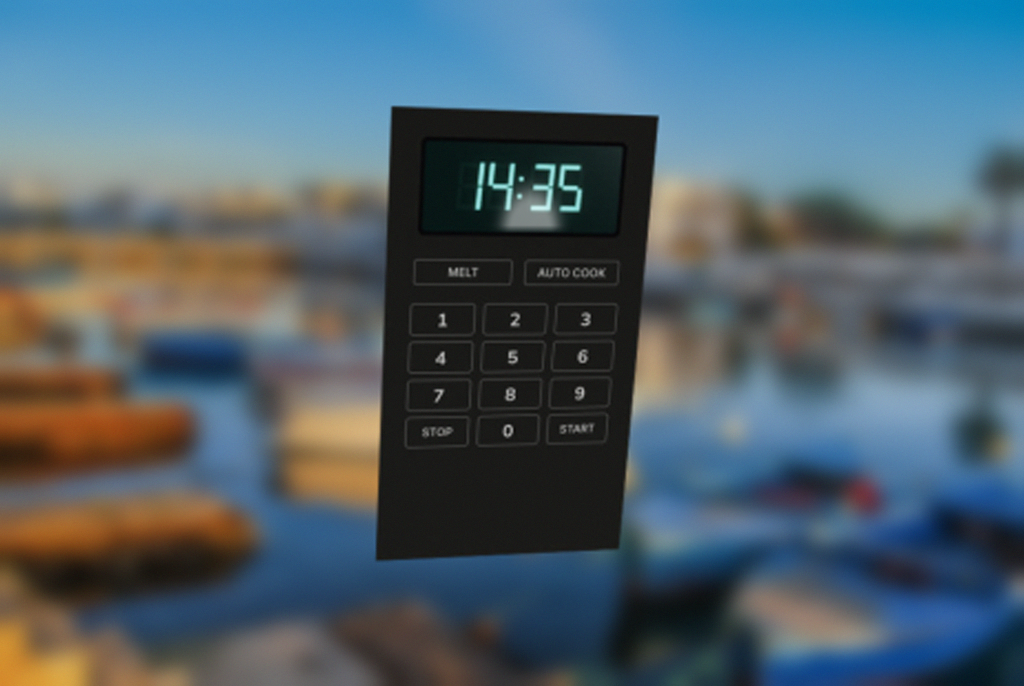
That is h=14 m=35
